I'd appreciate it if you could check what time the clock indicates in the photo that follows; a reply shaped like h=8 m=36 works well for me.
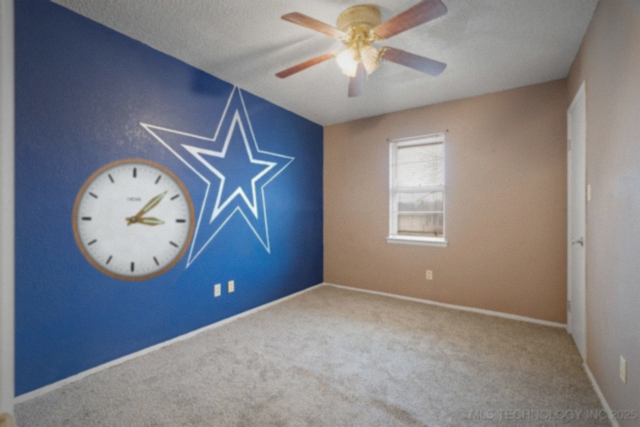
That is h=3 m=8
